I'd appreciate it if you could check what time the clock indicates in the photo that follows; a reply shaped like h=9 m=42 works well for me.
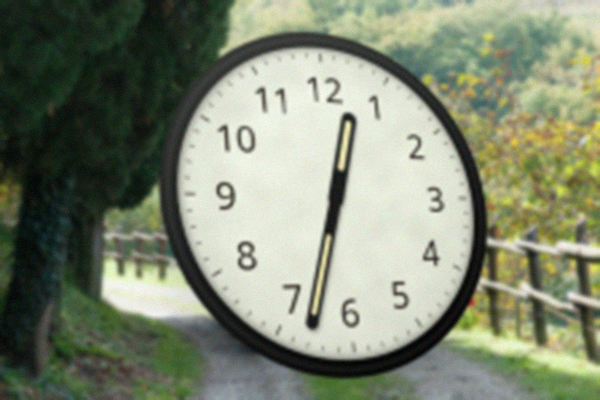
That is h=12 m=33
